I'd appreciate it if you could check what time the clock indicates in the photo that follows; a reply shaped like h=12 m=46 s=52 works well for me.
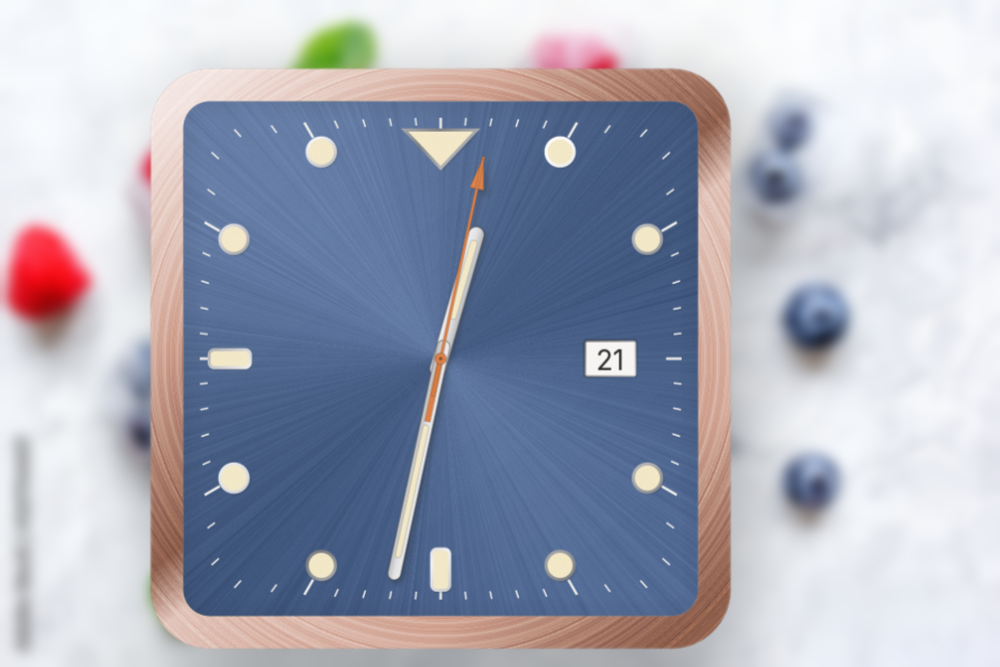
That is h=12 m=32 s=2
